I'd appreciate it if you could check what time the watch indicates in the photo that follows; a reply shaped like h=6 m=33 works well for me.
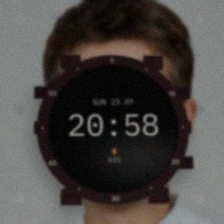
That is h=20 m=58
